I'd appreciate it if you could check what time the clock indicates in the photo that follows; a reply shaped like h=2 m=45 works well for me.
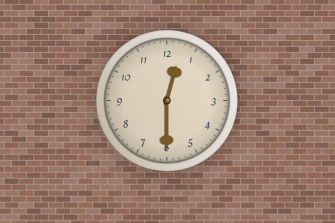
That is h=12 m=30
